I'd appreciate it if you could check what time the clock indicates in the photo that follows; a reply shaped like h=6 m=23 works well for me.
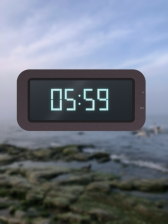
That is h=5 m=59
